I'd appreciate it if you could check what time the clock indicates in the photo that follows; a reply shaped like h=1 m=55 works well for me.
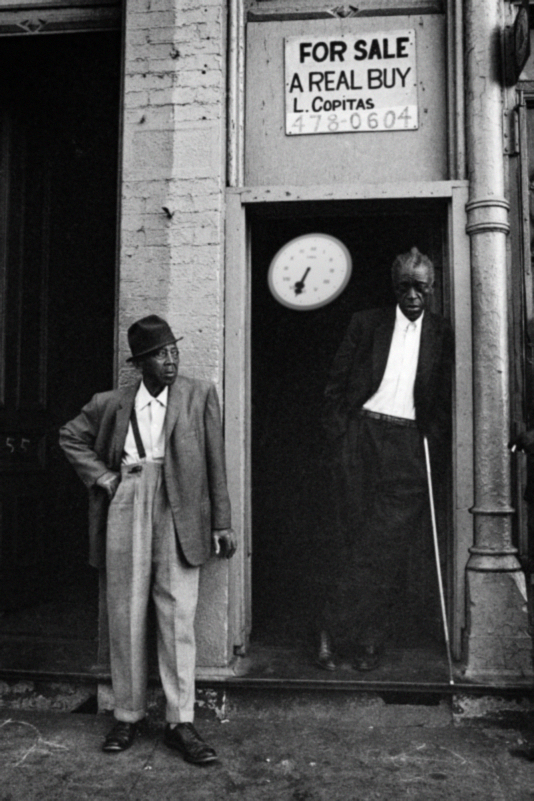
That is h=6 m=32
